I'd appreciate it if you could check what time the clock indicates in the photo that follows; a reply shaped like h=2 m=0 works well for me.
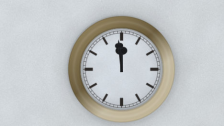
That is h=11 m=59
